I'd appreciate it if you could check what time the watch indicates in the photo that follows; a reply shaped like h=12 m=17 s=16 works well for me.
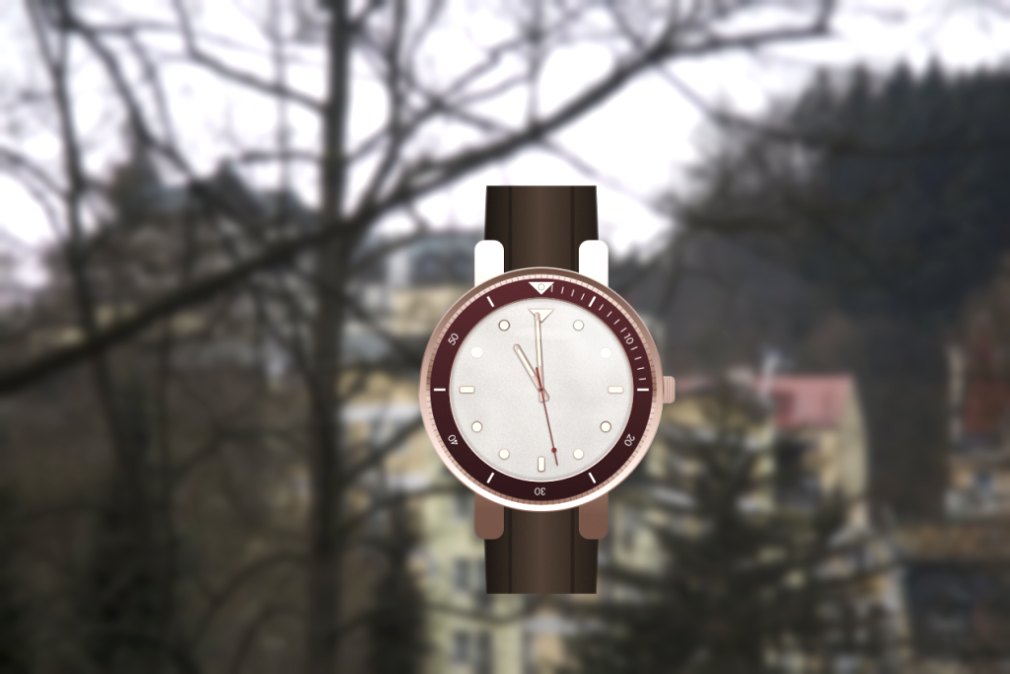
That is h=10 m=59 s=28
